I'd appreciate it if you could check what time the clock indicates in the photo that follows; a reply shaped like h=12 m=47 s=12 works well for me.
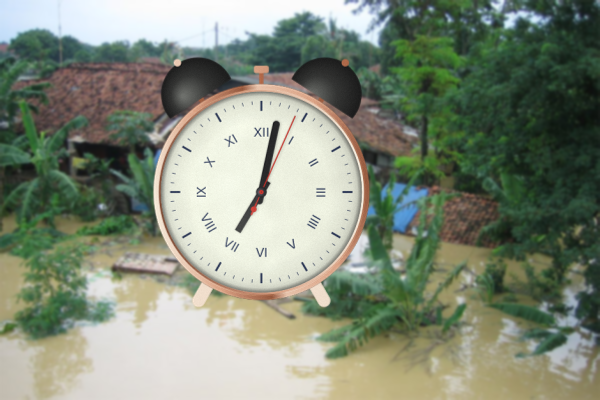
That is h=7 m=2 s=4
